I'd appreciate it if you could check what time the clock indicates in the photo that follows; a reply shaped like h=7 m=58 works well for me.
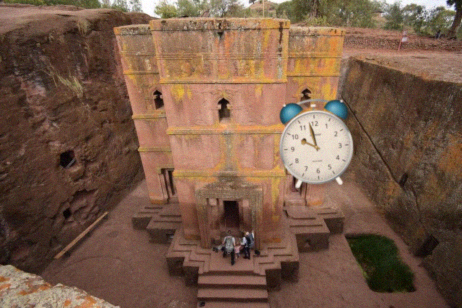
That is h=9 m=58
